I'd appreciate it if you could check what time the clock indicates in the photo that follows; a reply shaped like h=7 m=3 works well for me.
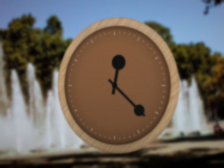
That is h=12 m=22
